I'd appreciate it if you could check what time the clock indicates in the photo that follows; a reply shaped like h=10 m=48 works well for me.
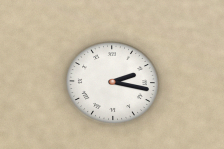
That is h=2 m=17
